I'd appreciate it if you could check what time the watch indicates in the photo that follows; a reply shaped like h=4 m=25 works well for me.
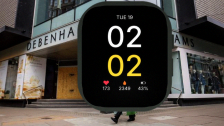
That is h=2 m=2
